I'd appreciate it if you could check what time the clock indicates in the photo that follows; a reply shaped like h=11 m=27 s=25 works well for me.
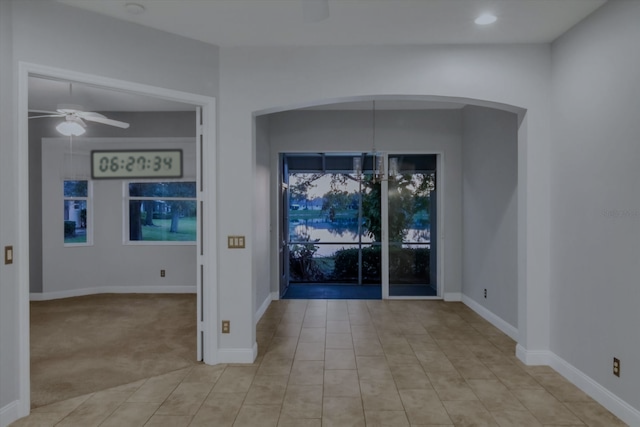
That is h=6 m=27 s=34
